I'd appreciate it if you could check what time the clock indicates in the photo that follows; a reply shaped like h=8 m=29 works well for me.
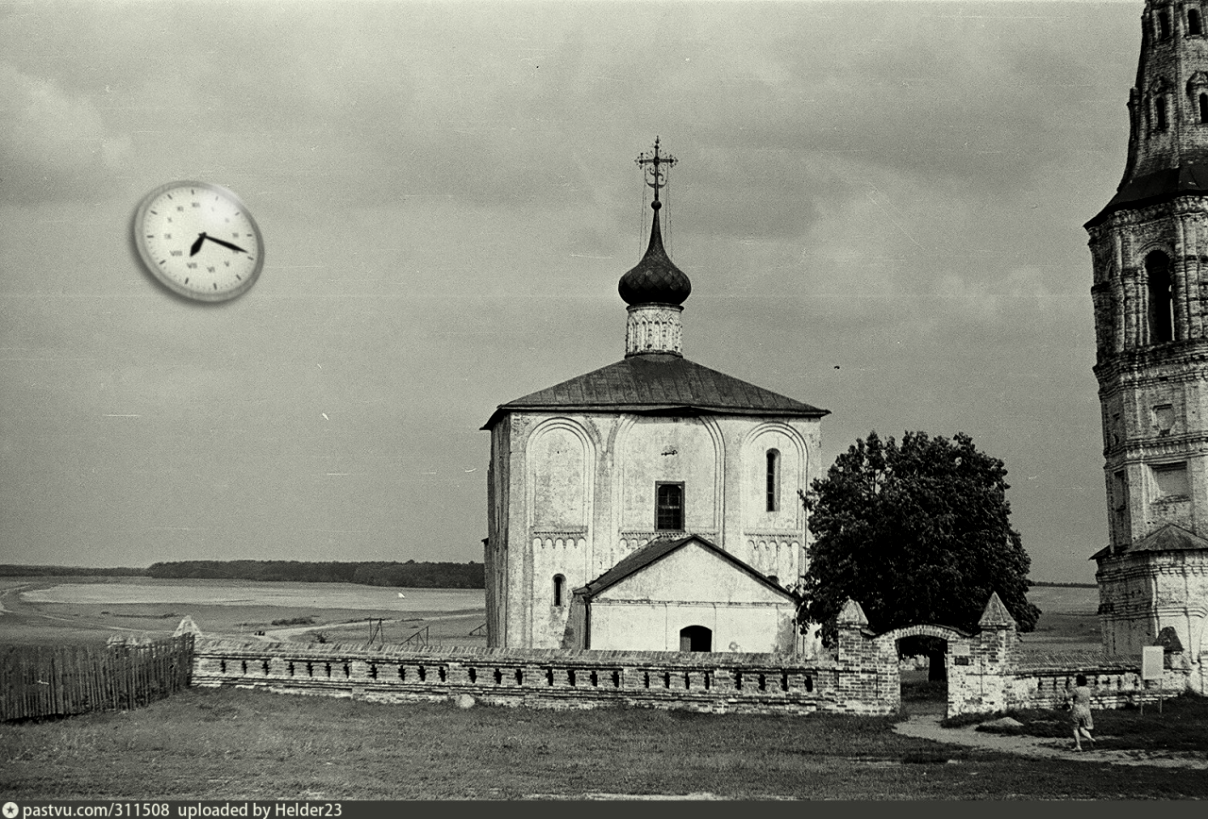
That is h=7 m=19
